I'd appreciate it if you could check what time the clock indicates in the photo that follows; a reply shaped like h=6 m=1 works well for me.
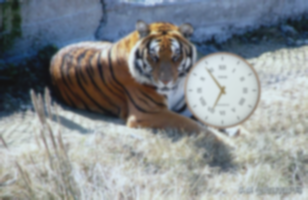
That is h=6 m=54
